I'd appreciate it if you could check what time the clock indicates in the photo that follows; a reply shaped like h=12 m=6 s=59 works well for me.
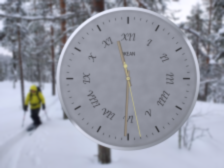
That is h=11 m=30 s=28
